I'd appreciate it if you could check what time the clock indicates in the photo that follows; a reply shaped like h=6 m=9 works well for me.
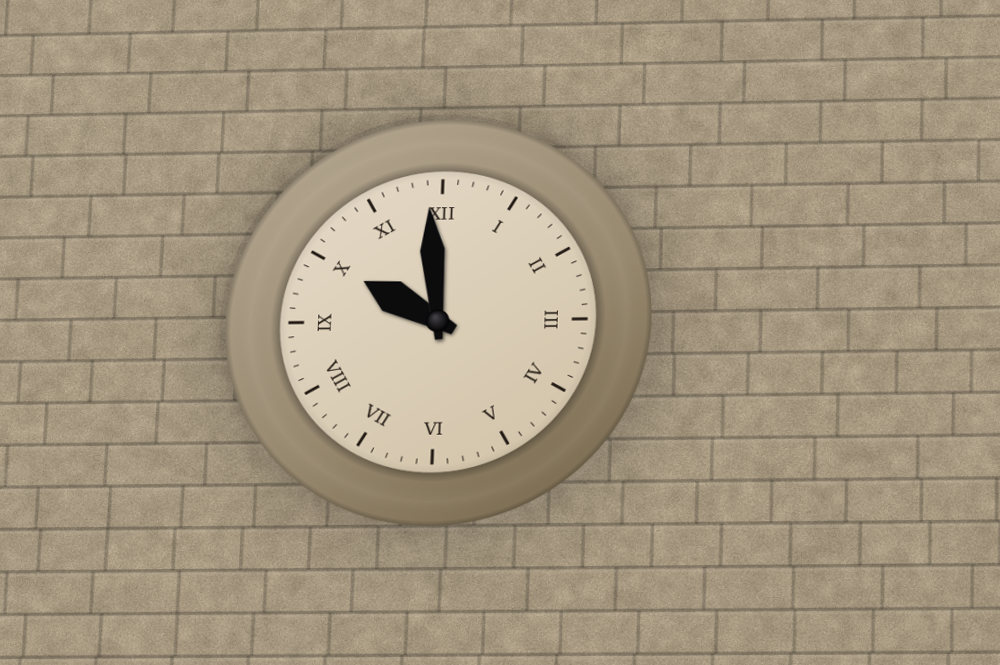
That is h=9 m=59
